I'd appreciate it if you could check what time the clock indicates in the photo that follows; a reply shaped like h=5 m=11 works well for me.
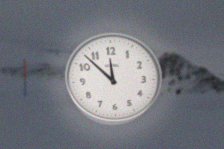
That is h=11 m=53
